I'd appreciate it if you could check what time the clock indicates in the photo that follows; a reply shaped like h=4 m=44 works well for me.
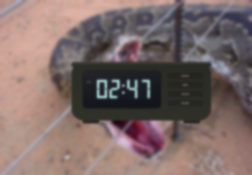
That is h=2 m=47
